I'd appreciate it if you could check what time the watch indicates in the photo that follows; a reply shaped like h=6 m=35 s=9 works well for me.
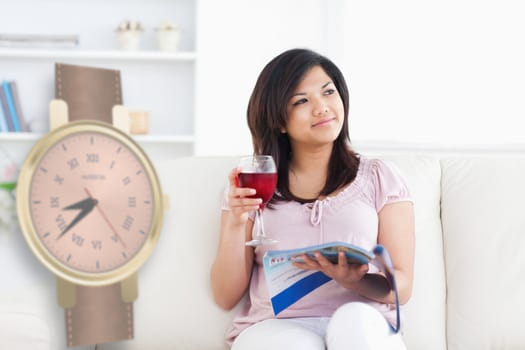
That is h=8 m=38 s=24
